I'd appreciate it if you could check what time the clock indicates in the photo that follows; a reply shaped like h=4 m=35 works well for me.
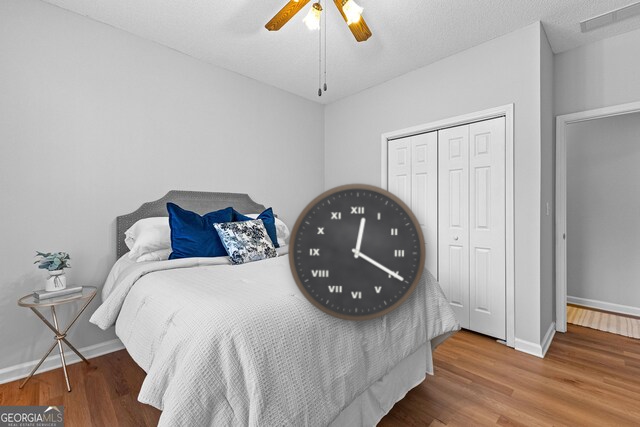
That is h=12 m=20
